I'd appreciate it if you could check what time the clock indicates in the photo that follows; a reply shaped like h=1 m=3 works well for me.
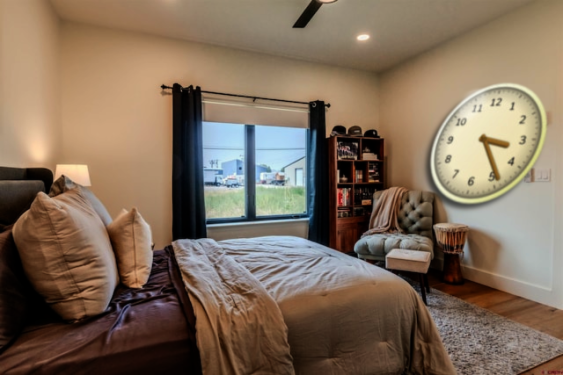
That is h=3 m=24
